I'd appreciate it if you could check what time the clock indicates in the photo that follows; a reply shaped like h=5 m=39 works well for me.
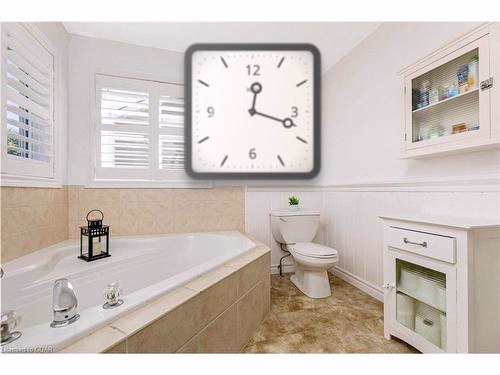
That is h=12 m=18
